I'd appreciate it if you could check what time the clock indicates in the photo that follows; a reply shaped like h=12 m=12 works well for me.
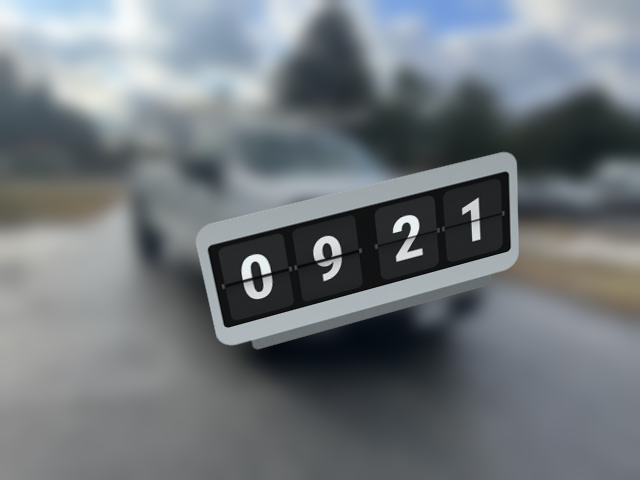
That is h=9 m=21
